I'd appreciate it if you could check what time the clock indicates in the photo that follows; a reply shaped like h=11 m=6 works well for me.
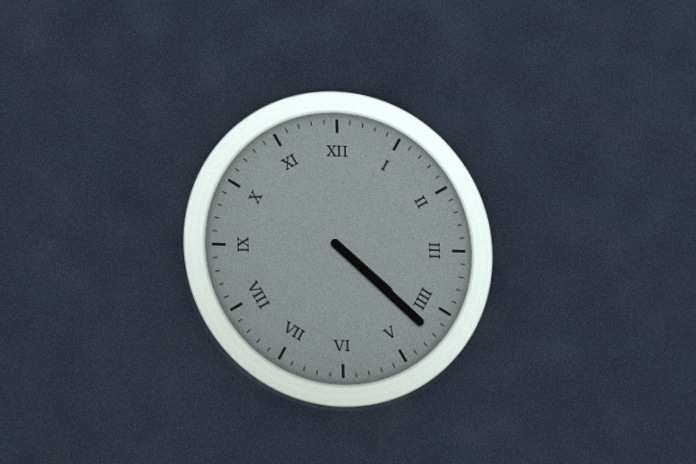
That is h=4 m=22
